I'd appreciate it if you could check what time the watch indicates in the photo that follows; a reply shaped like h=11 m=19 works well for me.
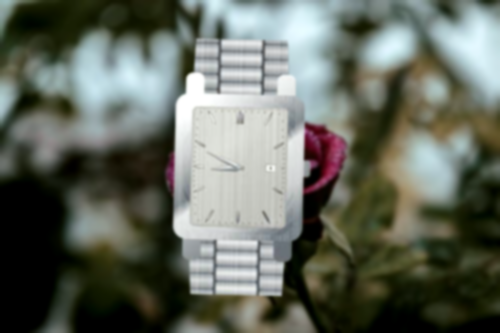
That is h=8 m=49
